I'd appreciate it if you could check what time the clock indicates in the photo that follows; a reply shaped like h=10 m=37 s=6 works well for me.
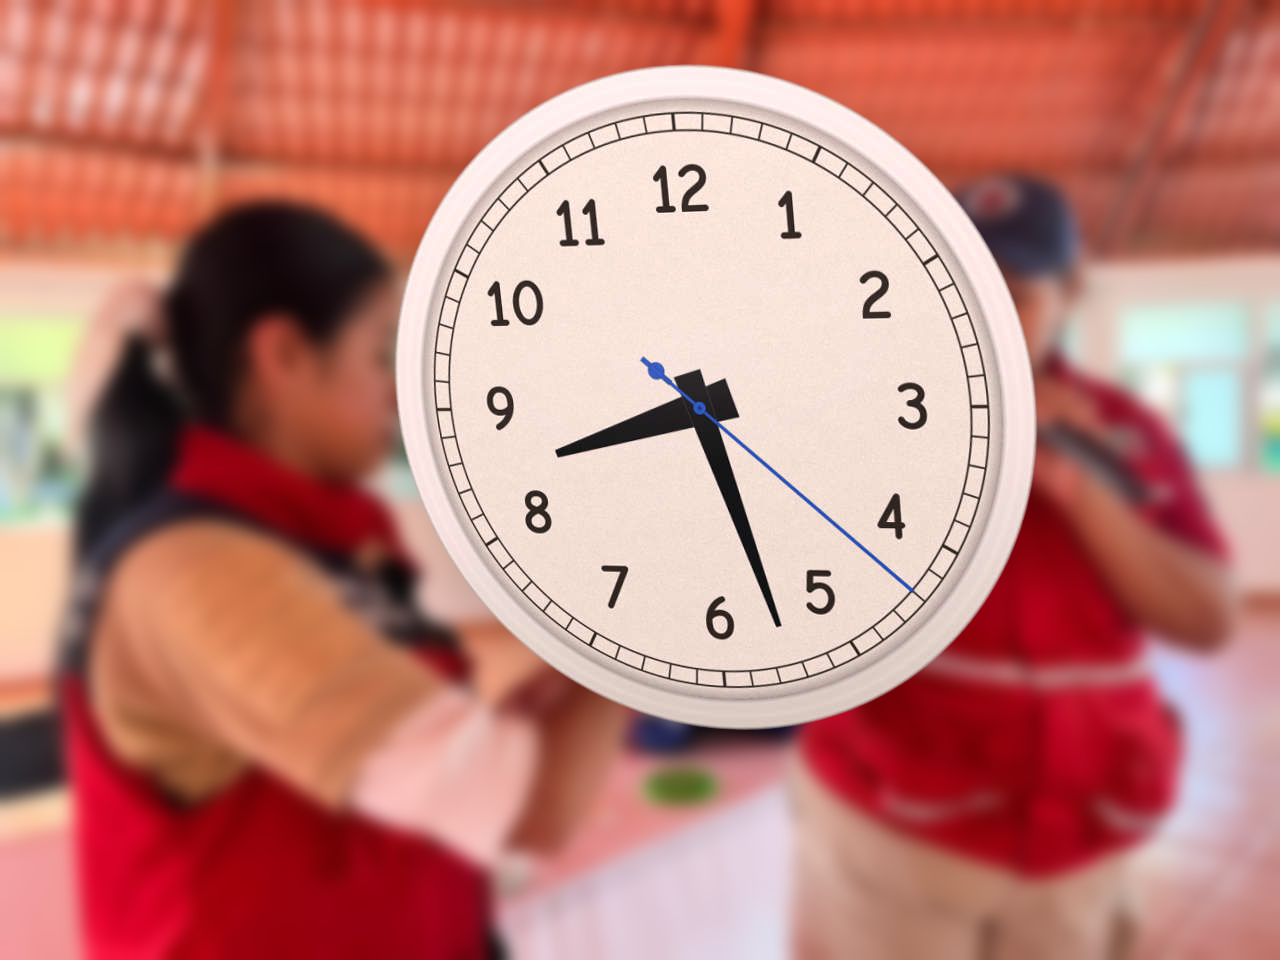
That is h=8 m=27 s=22
